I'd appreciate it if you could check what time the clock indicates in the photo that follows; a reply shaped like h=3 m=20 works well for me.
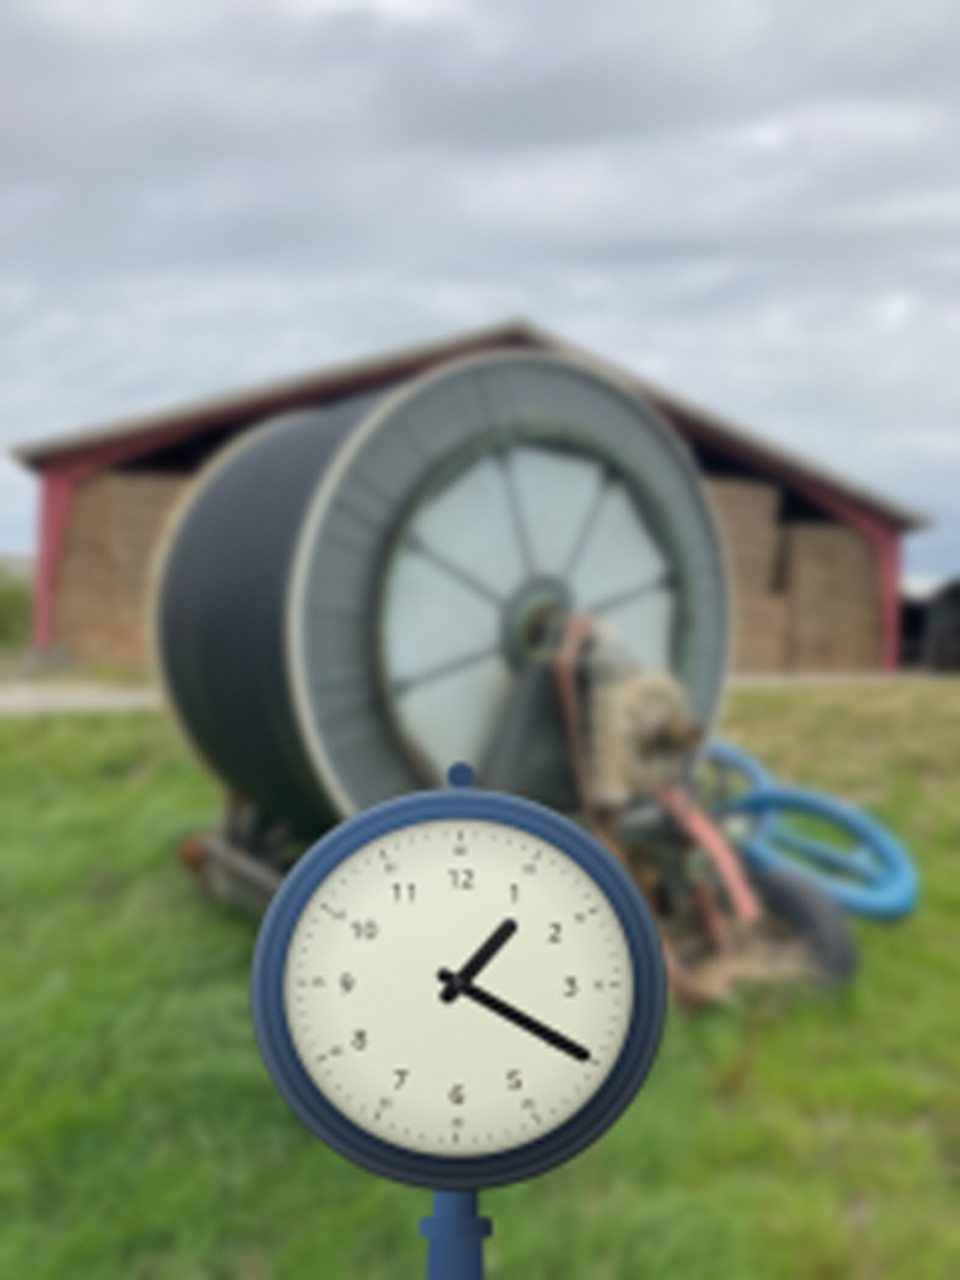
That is h=1 m=20
